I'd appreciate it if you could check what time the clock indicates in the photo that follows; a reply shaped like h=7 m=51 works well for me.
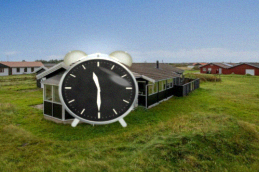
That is h=11 m=30
